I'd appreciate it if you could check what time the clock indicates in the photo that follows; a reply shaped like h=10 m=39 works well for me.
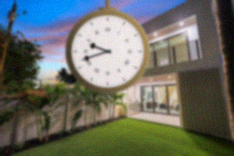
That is h=9 m=42
